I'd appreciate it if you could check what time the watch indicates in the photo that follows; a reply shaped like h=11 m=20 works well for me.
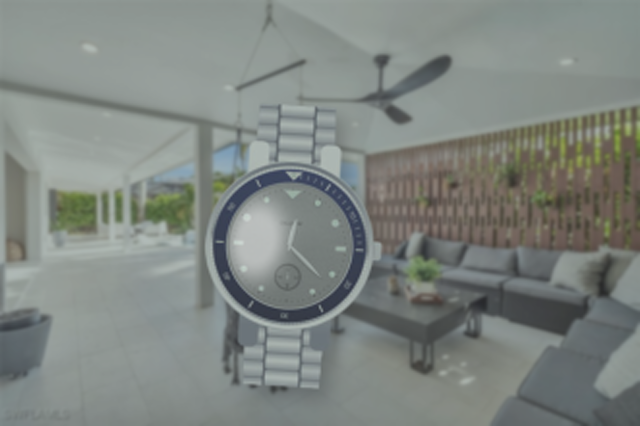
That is h=12 m=22
